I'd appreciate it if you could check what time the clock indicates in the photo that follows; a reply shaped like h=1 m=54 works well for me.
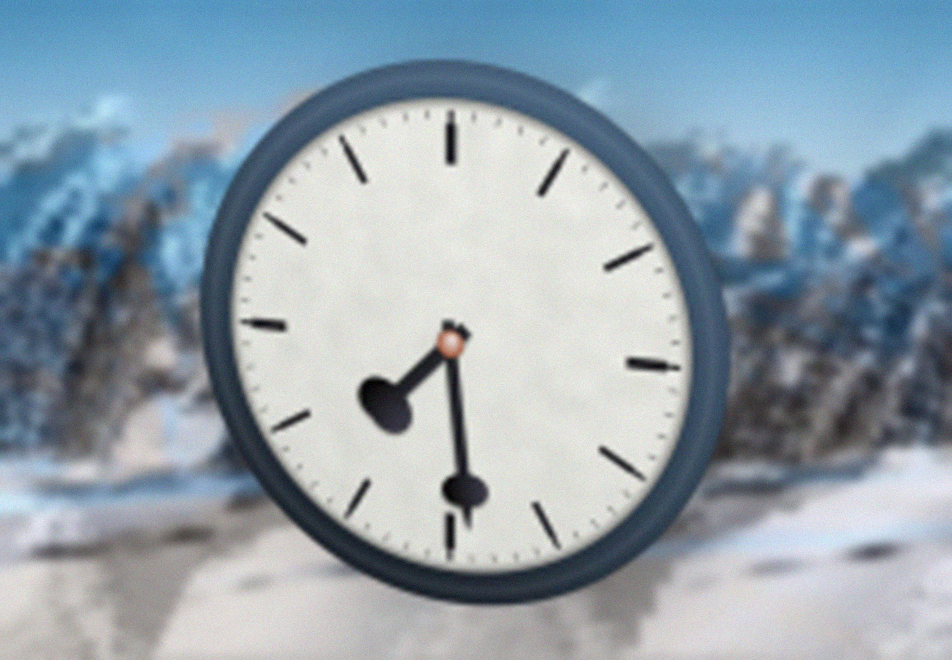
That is h=7 m=29
